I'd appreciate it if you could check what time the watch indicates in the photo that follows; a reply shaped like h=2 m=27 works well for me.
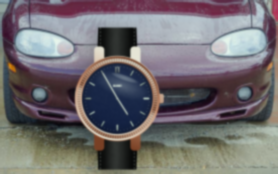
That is h=4 m=55
